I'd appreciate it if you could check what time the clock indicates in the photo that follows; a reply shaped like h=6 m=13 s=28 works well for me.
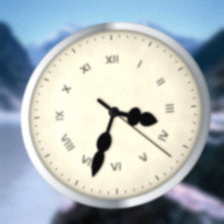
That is h=3 m=33 s=22
